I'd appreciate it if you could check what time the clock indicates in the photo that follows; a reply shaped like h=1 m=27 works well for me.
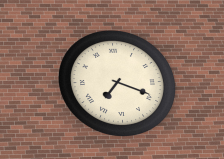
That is h=7 m=19
